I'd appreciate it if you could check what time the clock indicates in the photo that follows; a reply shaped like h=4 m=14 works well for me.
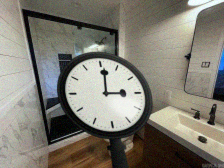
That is h=3 m=1
